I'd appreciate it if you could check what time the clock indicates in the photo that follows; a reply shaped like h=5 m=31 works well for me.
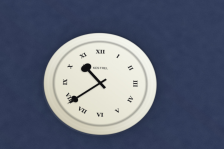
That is h=10 m=39
